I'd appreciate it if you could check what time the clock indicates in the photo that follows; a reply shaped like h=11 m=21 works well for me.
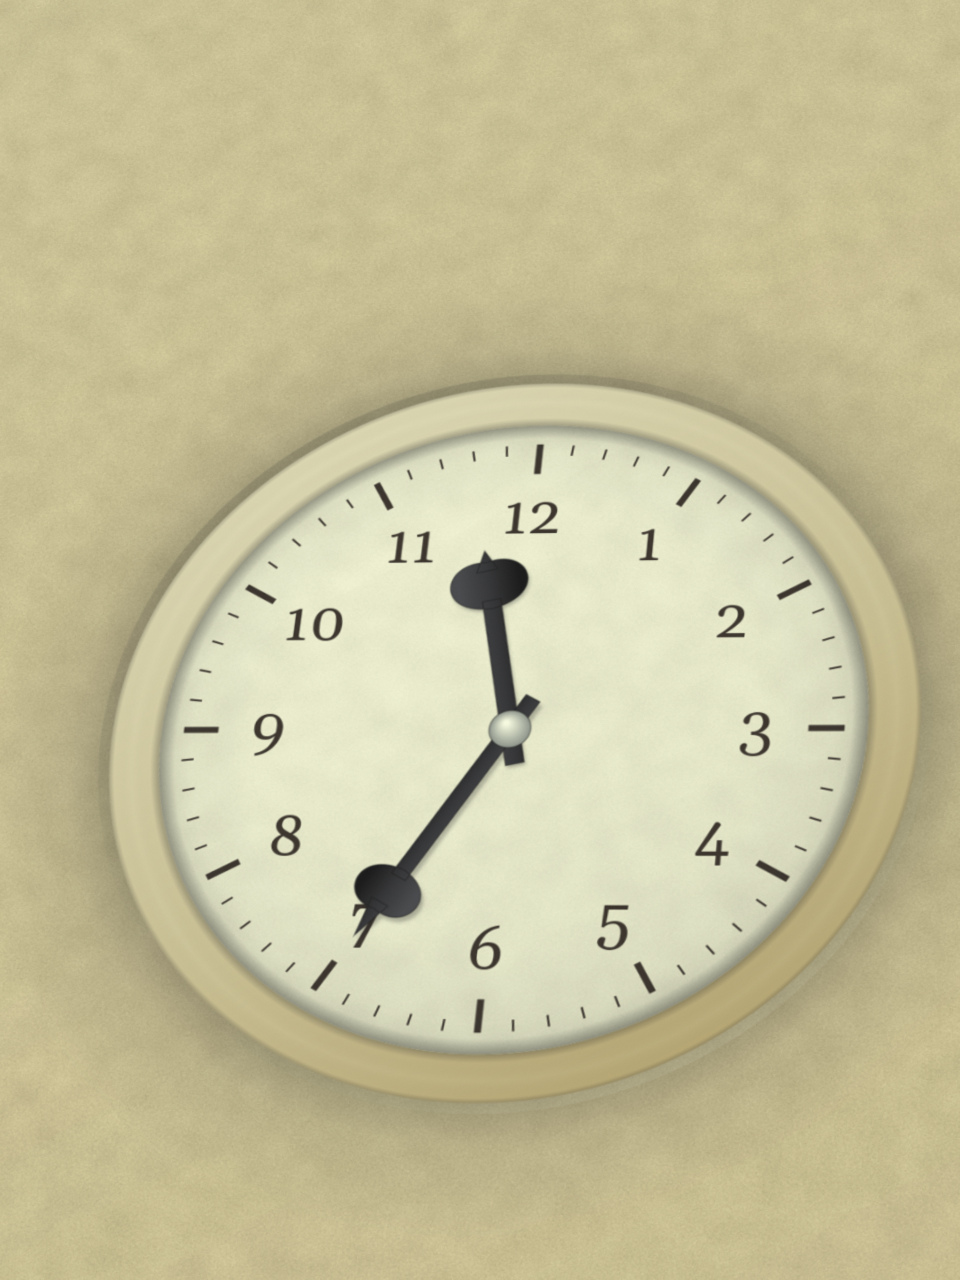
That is h=11 m=35
